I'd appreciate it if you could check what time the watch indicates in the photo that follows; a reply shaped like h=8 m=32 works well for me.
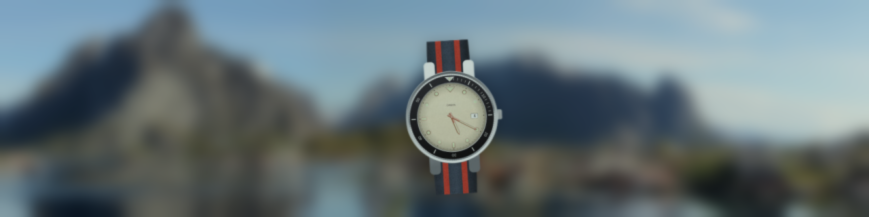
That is h=5 m=20
